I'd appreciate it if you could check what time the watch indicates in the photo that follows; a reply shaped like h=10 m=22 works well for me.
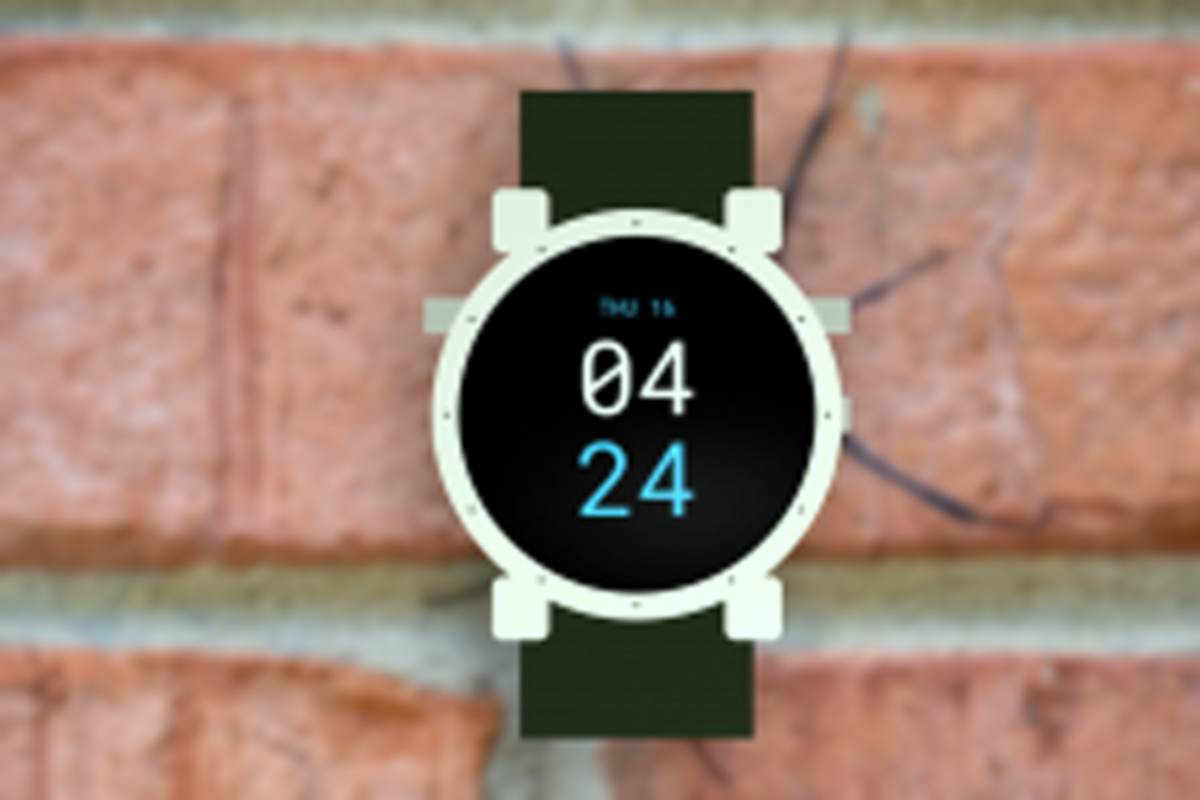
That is h=4 m=24
